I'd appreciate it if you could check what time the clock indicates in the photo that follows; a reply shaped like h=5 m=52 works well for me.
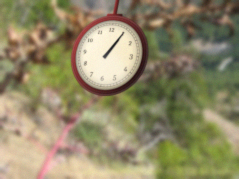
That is h=1 m=5
